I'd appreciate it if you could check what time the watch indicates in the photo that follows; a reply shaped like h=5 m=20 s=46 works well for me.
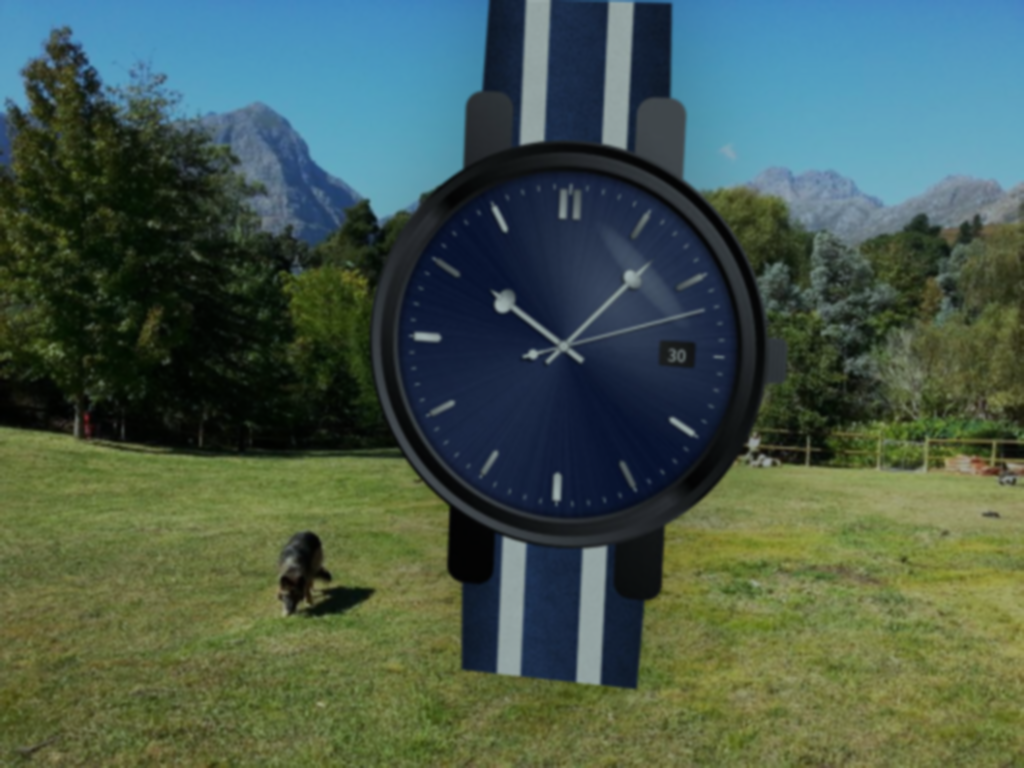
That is h=10 m=7 s=12
